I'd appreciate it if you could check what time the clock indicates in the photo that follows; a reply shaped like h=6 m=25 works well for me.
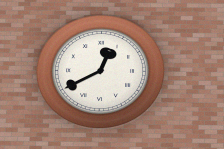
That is h=12 m=40
